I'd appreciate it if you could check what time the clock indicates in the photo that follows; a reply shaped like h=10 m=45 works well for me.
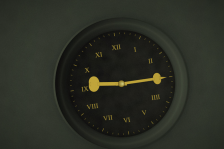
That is h=9 m=15
